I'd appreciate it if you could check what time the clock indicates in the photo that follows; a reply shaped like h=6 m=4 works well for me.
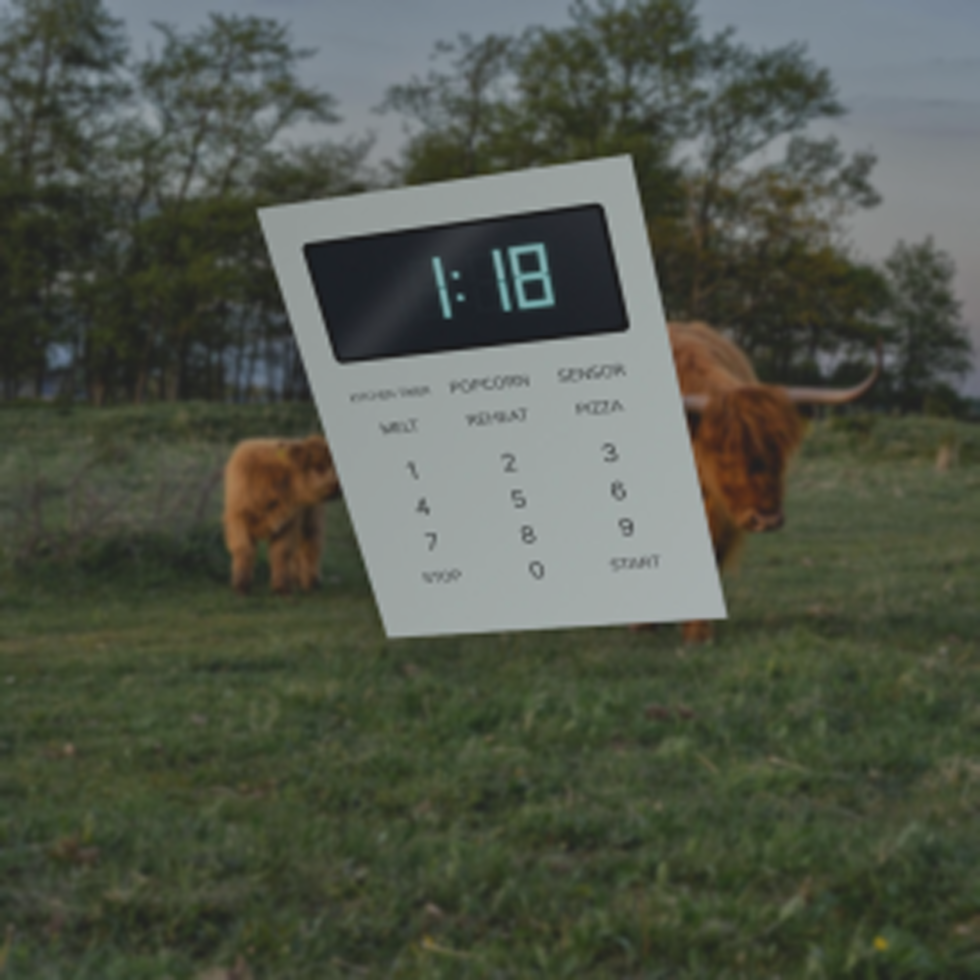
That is h=1 m=18
